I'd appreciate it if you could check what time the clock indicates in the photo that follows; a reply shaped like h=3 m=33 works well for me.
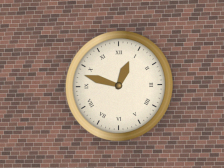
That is h=12 m=48
